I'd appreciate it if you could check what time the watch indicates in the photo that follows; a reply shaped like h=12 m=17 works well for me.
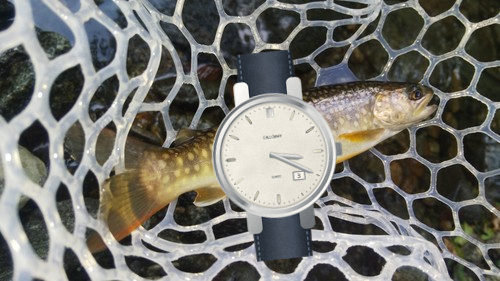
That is h=3 m=20
